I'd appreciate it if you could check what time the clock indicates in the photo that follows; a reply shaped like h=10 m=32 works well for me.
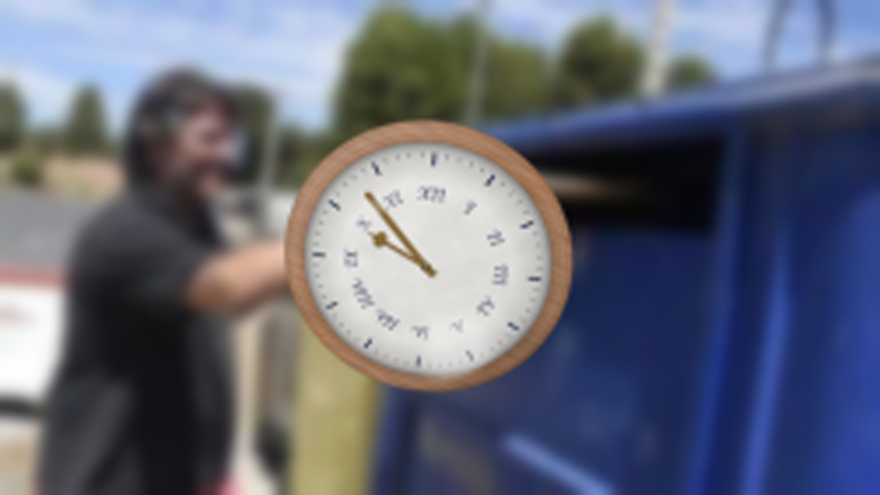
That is h=9 m=53
